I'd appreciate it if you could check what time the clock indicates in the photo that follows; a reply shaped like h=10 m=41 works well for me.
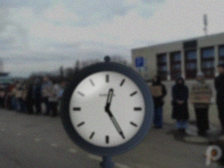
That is h=12 m=25
